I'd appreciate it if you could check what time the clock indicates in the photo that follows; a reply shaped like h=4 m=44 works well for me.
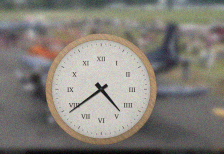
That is h=4 m=39
